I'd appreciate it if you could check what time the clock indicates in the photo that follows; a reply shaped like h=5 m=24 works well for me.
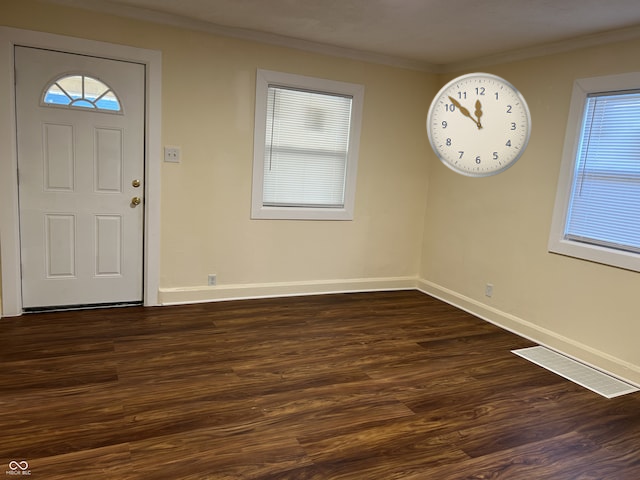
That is h=11 m=52
